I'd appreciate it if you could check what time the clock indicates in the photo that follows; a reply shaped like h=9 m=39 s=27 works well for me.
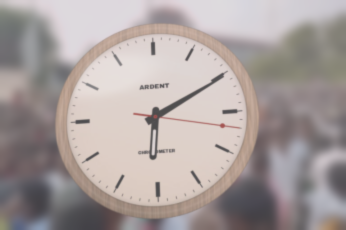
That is h=6 m=10 s=17
